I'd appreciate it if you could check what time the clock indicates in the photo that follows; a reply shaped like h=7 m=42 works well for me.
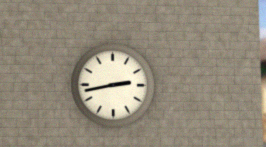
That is h=2 m=43
